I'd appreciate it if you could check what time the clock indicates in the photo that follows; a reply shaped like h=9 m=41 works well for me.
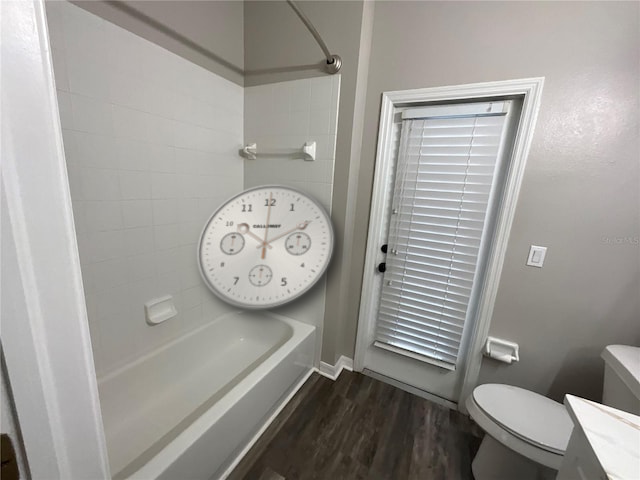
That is h=10 m=10
